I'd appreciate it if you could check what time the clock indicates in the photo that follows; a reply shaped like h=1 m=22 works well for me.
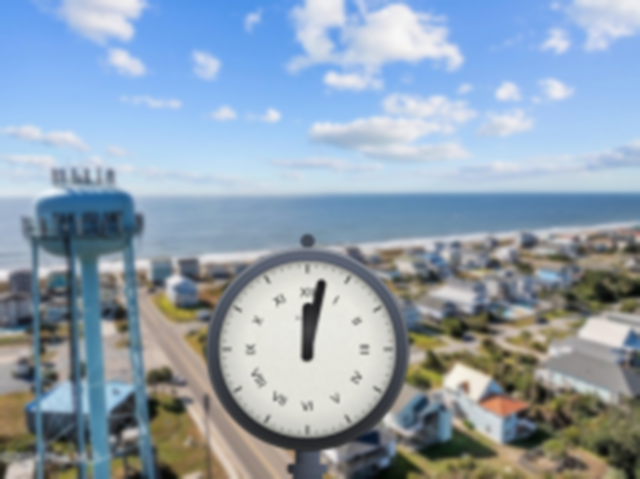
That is h=12 m=2
